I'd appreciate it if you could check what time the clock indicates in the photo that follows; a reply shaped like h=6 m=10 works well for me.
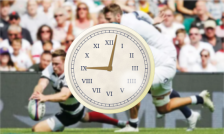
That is h=9 m=2
